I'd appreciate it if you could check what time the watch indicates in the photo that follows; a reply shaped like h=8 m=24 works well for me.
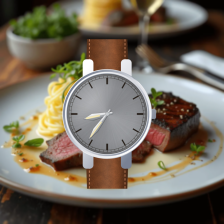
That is h=8 m=36
